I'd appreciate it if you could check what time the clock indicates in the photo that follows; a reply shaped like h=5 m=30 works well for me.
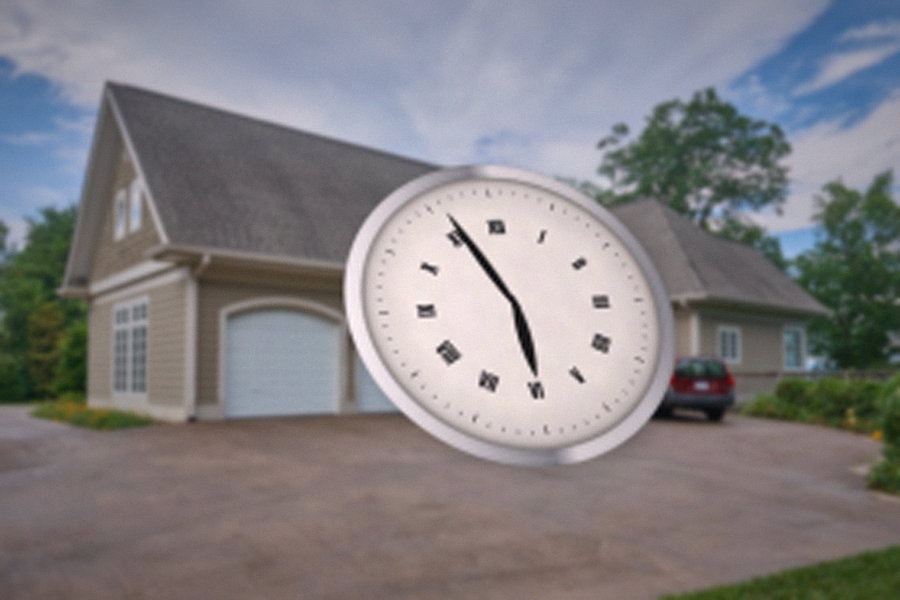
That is h=5 m=56
